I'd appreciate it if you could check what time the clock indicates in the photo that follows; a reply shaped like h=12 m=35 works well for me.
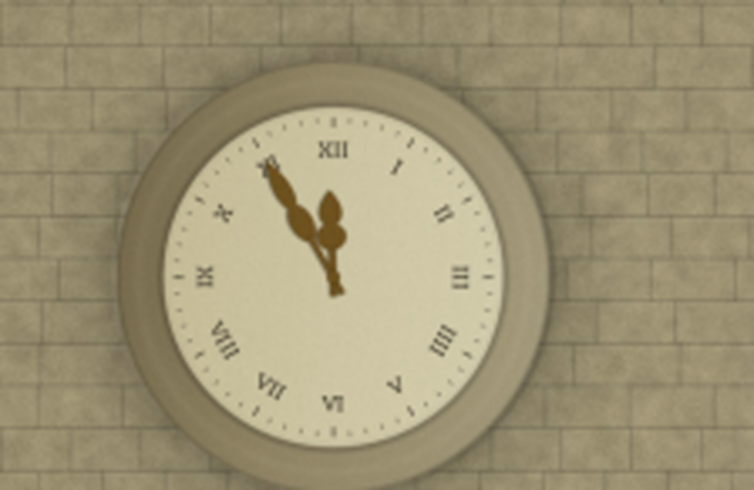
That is h=11 m=55
